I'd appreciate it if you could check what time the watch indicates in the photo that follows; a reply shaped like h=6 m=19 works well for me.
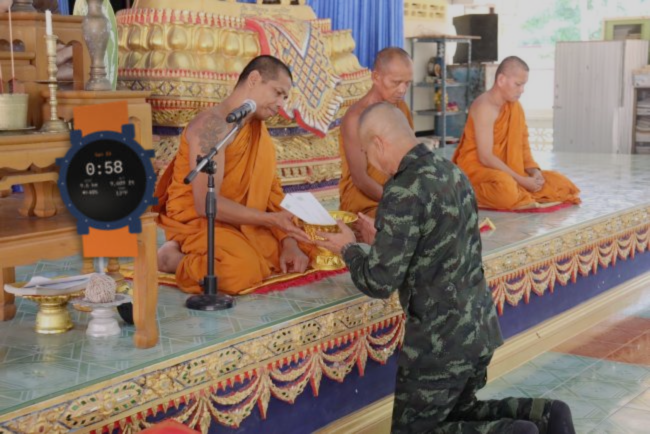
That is h=0 m=58
